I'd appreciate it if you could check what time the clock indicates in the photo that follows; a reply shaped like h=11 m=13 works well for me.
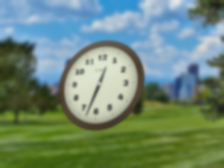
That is h=12 m=33
